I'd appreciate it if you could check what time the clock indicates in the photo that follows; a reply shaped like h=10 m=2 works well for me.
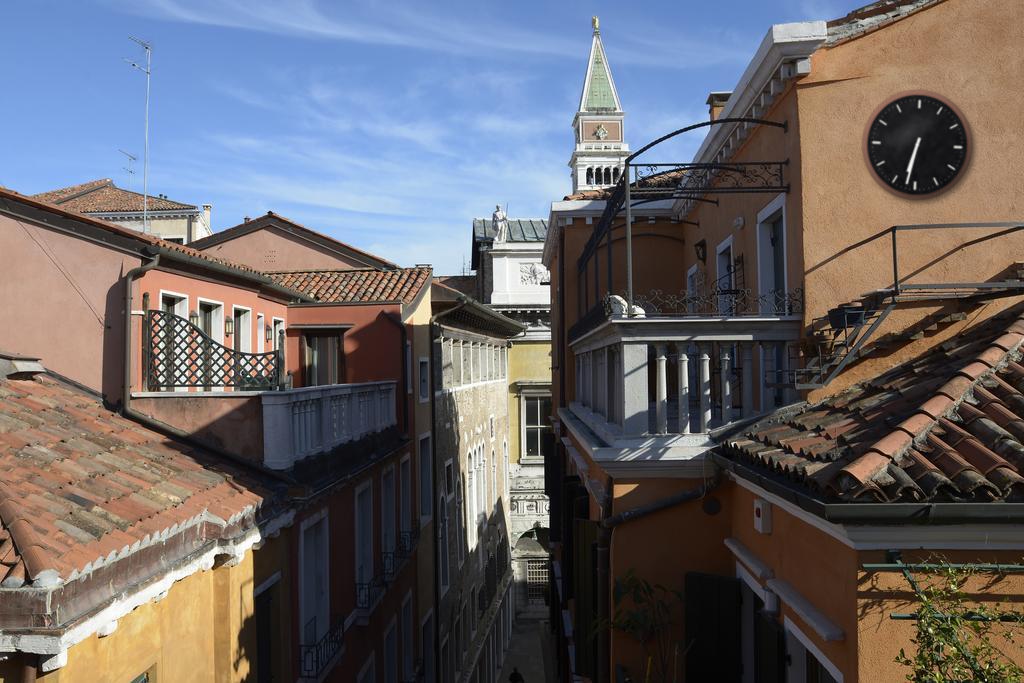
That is h=6 m=32
